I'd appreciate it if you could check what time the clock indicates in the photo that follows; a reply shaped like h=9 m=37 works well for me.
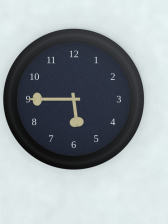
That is h=5 m=45
